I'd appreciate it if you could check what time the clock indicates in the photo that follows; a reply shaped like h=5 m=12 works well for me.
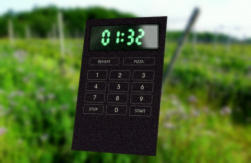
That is h=1 m=32
